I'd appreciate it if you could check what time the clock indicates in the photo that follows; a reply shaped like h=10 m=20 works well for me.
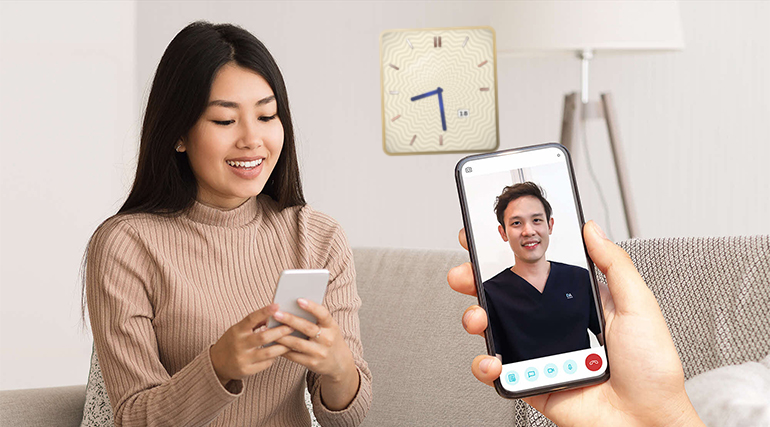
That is h=8 m=29
